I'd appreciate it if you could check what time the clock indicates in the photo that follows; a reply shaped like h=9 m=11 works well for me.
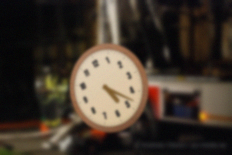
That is h=5 m=23
